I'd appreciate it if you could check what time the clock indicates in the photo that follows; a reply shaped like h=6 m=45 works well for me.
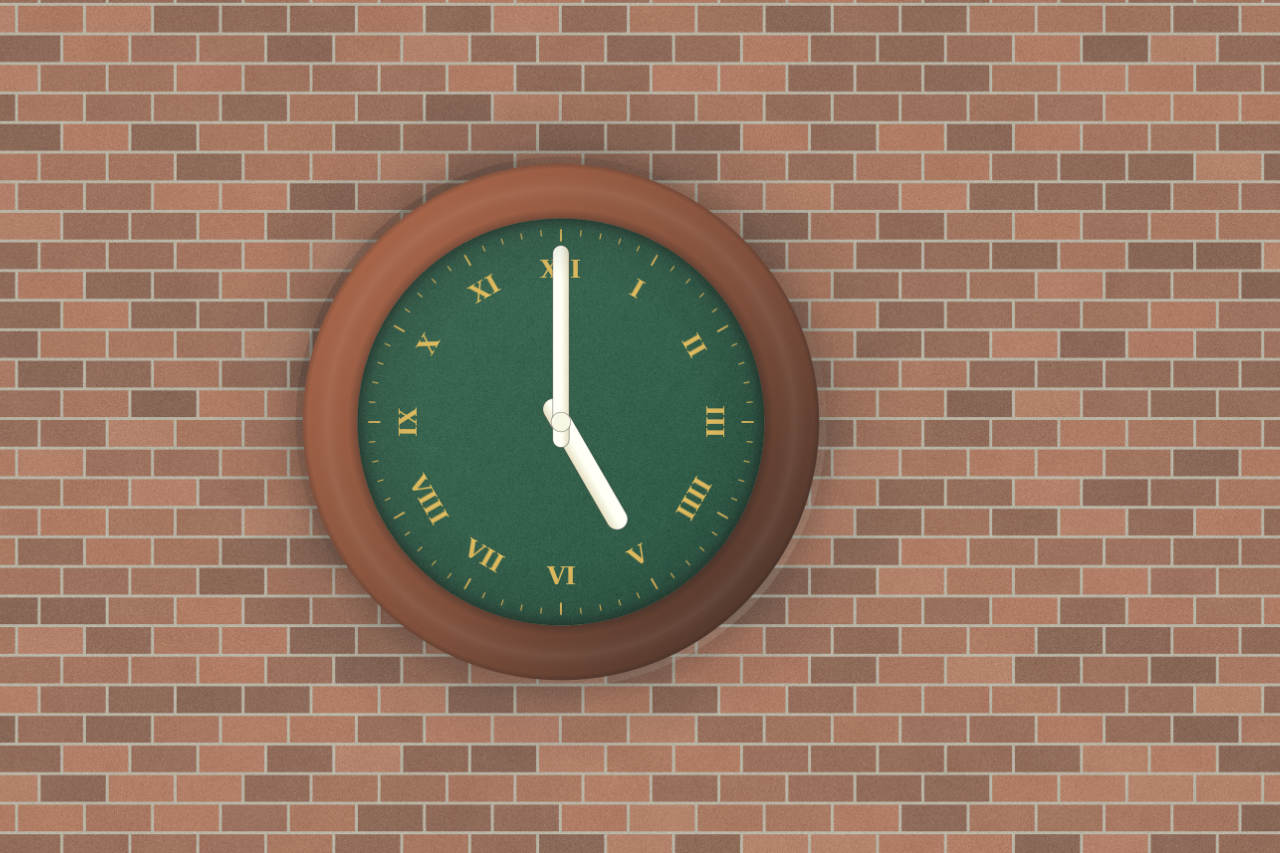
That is h=5 m=0
